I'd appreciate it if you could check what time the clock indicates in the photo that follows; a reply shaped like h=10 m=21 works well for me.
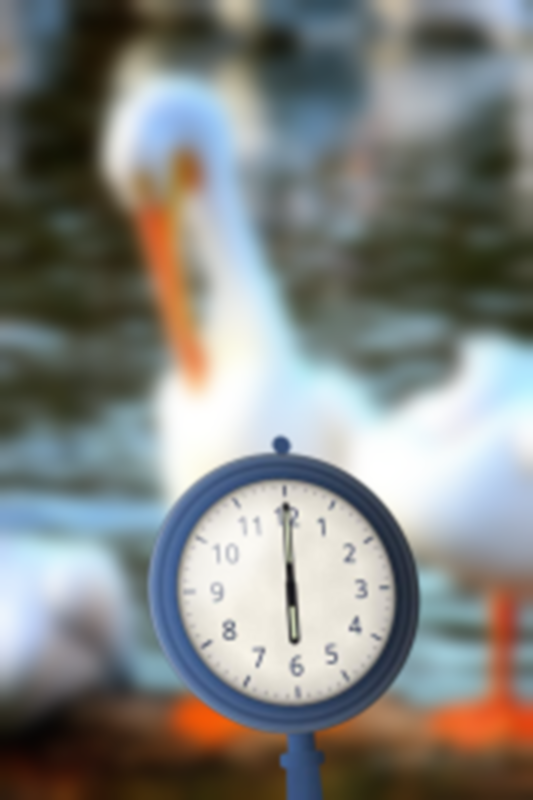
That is h=6 m=0
